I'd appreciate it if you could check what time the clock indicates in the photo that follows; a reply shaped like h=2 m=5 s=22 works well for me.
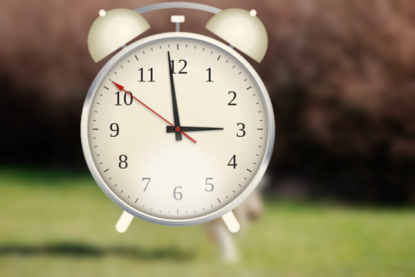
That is h=2 m=58 s=51
